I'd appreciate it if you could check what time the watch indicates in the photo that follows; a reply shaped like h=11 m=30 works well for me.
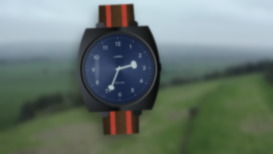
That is h=2 m=34
